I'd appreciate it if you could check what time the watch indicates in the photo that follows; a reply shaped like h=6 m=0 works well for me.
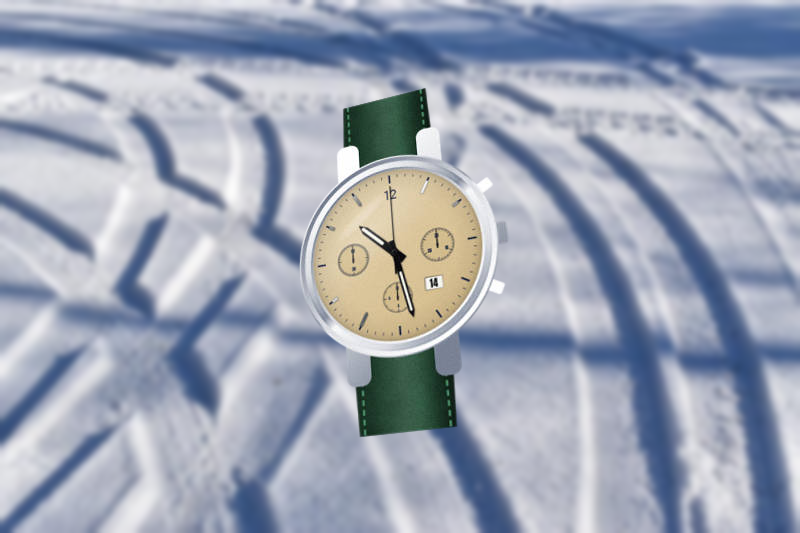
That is h=10 m=28
